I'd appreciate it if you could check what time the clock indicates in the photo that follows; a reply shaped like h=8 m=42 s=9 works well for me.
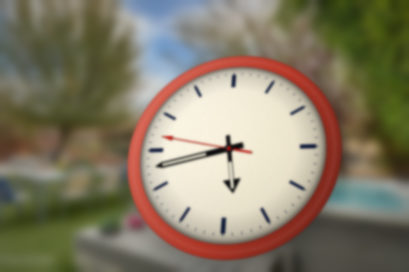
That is h=5 m=42 s=47
